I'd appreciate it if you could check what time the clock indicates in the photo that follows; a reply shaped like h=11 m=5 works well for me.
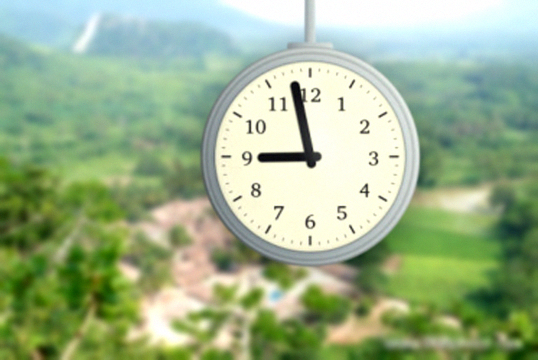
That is h=8 m=58
